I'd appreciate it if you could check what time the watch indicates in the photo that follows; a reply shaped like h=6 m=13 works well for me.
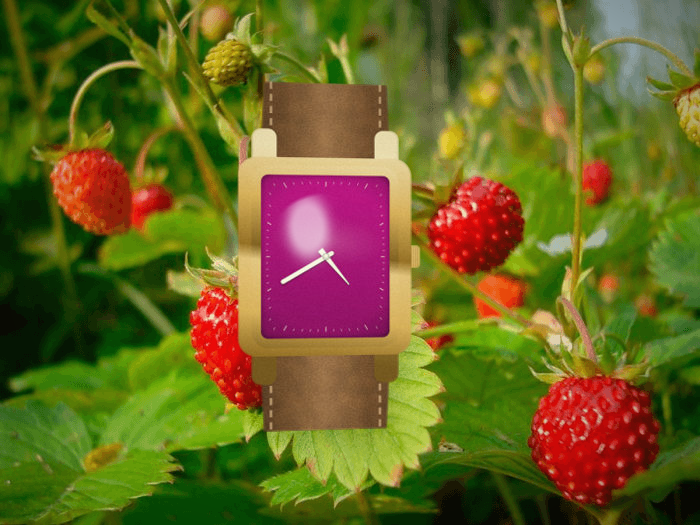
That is h=4 m=40
